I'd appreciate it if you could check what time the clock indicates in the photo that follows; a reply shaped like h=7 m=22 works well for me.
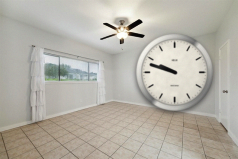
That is h=9 m=48
